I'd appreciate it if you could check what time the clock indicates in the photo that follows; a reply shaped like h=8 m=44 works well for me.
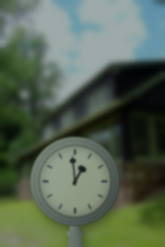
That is h=12 m=59
